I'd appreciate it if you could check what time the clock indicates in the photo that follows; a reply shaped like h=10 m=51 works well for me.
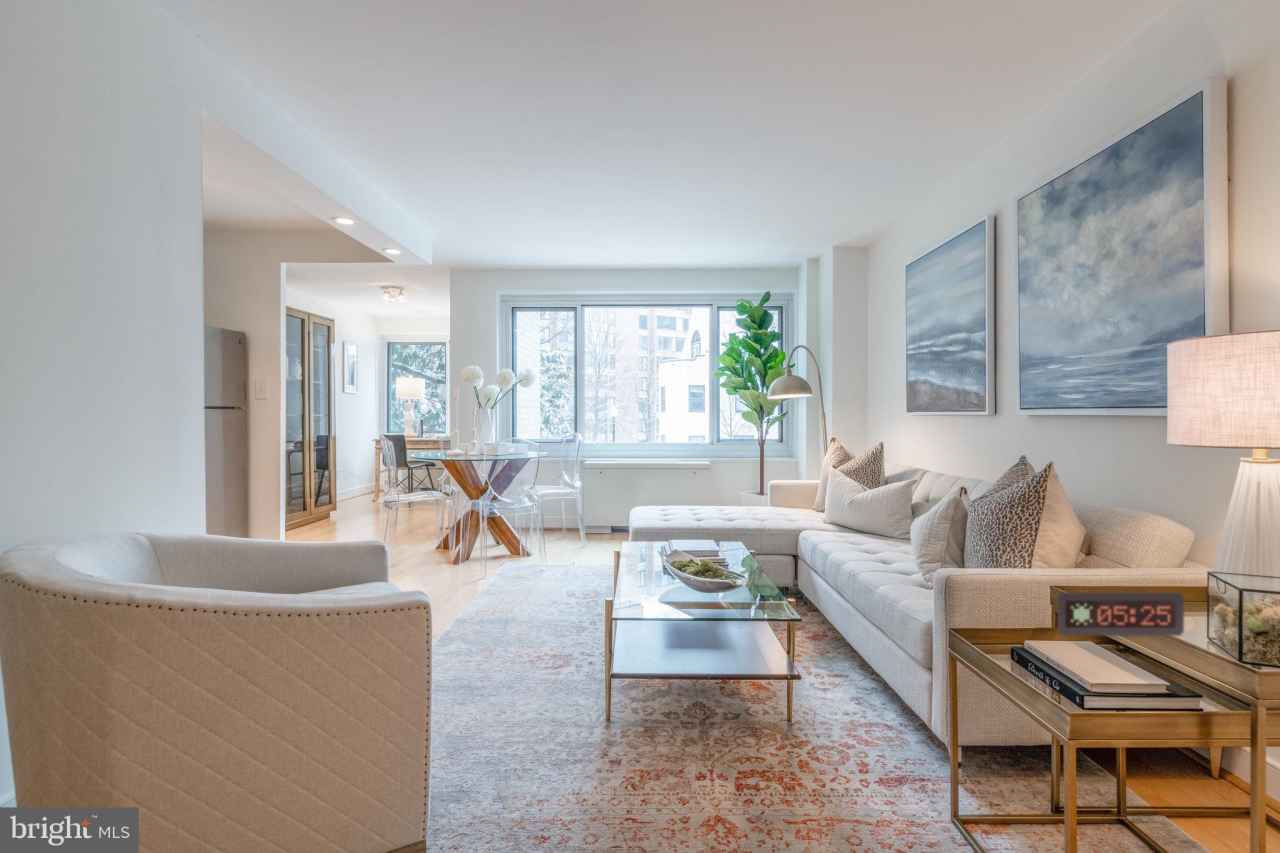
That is h=5 m=25
